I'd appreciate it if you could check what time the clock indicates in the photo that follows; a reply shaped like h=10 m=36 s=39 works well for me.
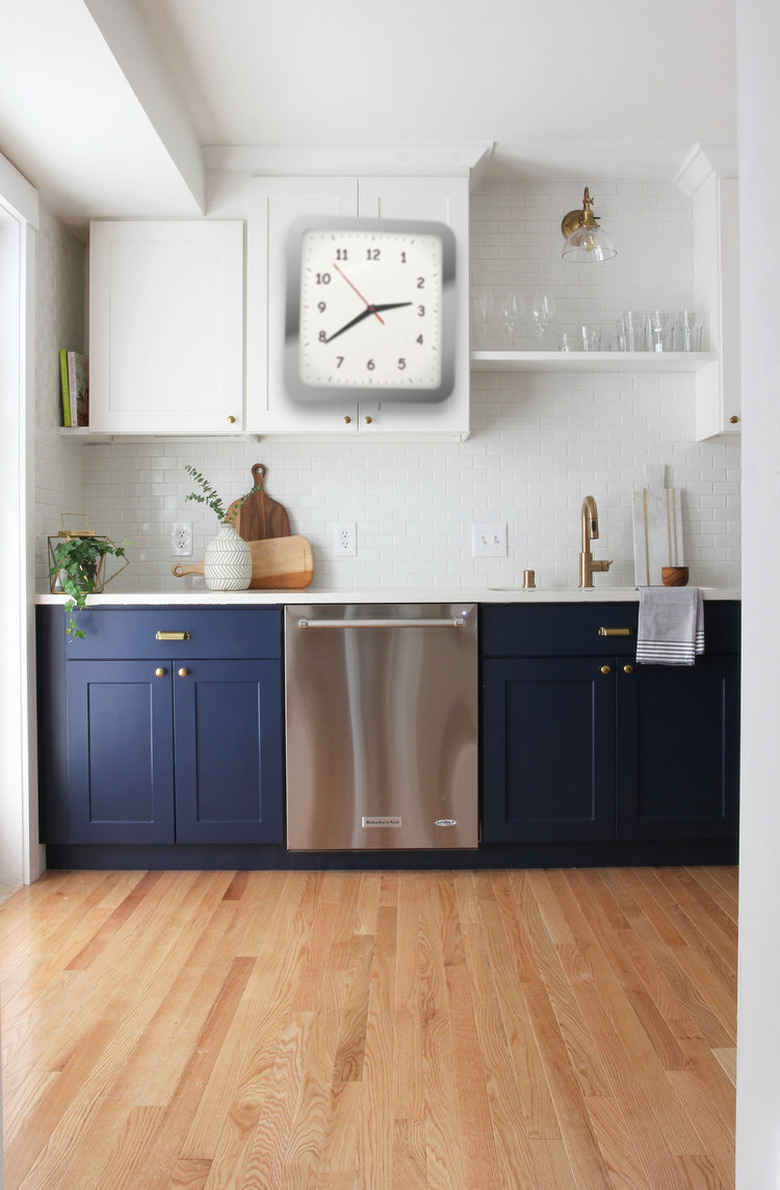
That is h=2 m=38 s=53
